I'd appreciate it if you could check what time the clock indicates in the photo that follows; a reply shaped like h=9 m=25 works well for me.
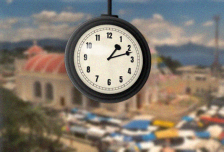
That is h=1 m=12
